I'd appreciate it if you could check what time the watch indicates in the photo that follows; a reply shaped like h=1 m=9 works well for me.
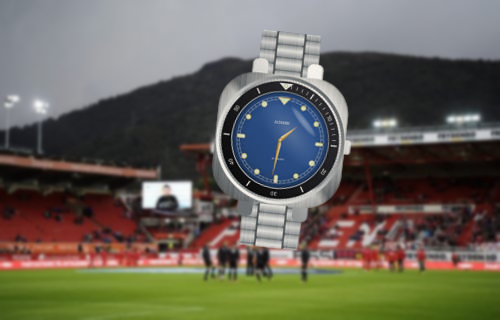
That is h=1 m=31
